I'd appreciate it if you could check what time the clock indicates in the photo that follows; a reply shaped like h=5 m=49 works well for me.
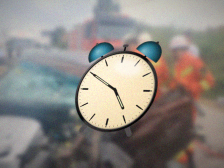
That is h=4 m=50
